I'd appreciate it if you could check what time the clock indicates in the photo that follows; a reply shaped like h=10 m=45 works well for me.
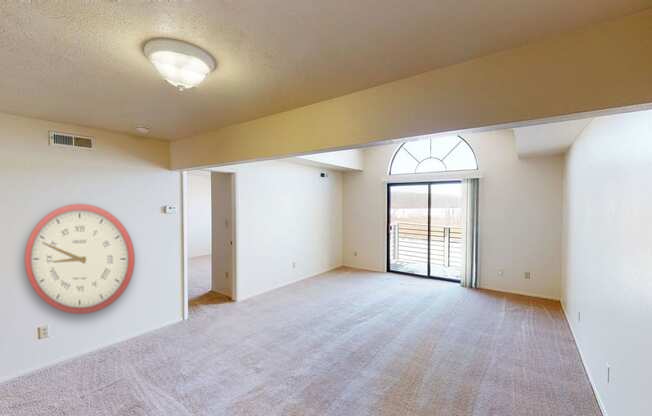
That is h=8 m=49
